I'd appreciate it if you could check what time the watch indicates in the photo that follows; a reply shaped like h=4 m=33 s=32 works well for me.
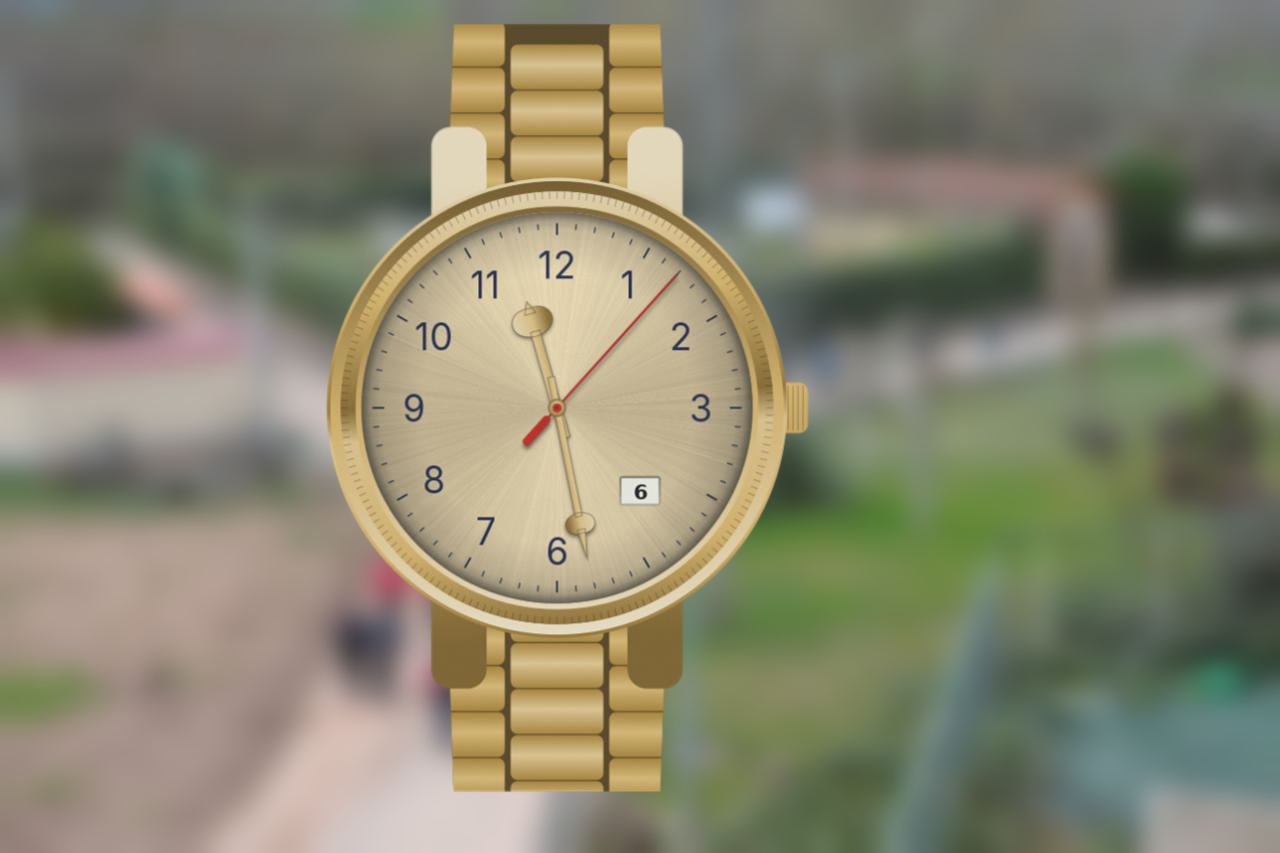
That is h=11 m=28 s=7
